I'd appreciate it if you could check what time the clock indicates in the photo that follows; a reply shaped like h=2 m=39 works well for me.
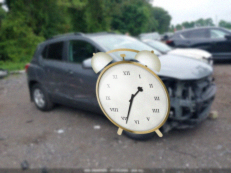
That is h=1 m=34
